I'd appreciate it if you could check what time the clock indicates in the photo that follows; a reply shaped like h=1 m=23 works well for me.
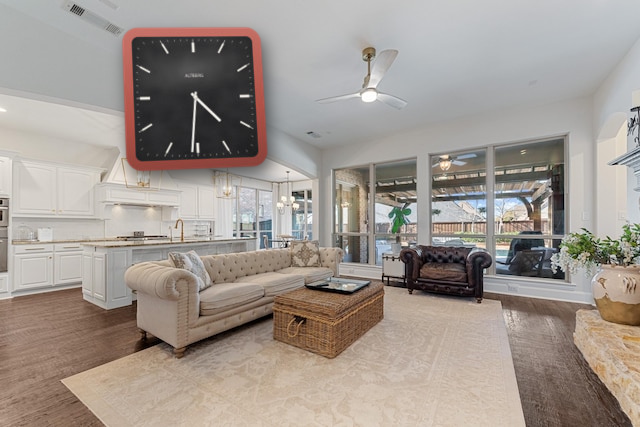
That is h=4 m=31
